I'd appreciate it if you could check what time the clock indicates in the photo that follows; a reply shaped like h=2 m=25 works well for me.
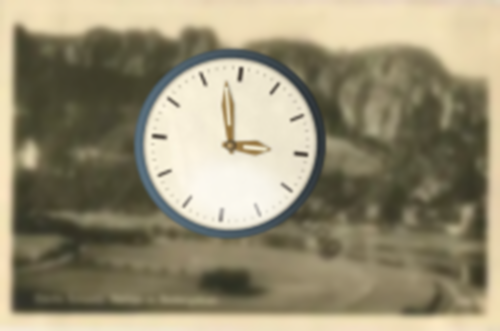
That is h=2 m=58
